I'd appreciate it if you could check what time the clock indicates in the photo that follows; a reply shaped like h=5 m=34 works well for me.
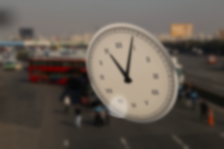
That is h=11 m=4
